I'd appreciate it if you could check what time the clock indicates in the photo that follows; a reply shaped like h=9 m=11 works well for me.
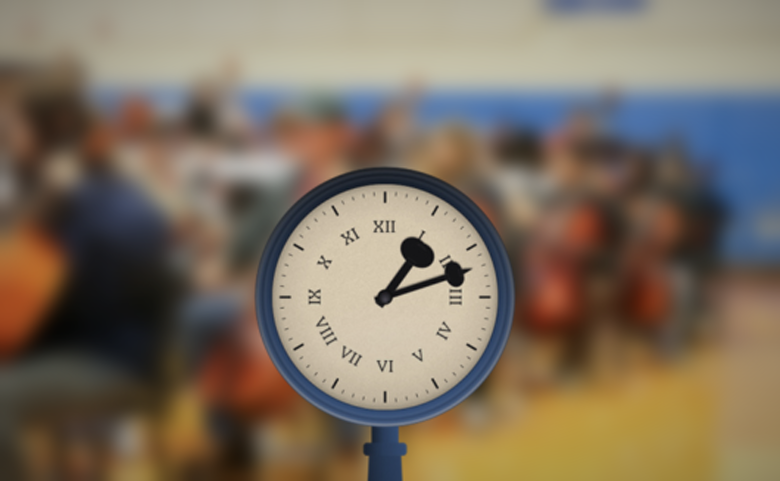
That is h=1 m=12
